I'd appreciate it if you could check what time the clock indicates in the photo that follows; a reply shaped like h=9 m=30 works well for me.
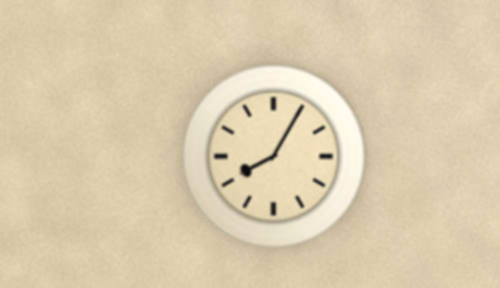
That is h=8 m=5
